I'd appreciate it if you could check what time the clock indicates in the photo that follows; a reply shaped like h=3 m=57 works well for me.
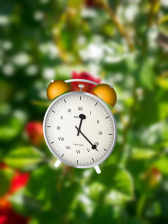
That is h=12 m=22
